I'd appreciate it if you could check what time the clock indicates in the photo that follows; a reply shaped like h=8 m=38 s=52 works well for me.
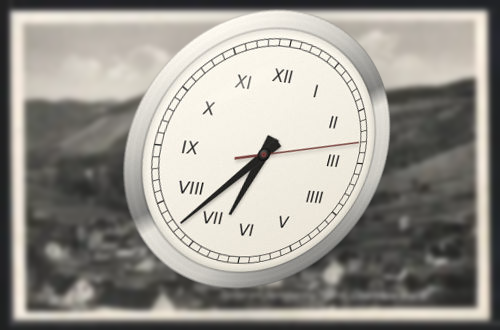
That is h=6 m=37 s=13
